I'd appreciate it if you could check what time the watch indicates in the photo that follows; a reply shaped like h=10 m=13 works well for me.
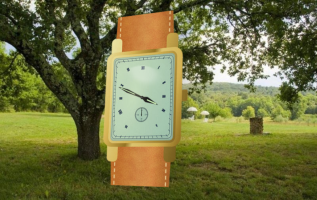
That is h=3 m=49
